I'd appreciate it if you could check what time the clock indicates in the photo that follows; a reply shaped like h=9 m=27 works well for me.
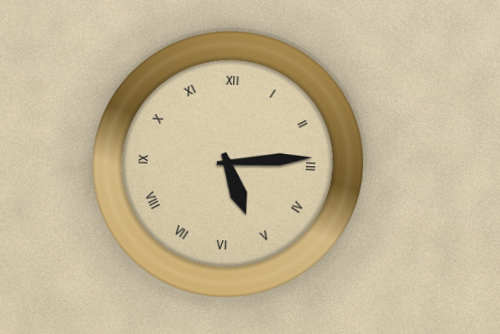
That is h=5 m=14
